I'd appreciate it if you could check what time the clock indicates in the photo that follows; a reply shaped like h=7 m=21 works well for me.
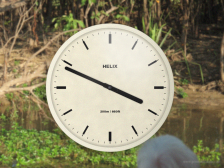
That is h=3 m=49
